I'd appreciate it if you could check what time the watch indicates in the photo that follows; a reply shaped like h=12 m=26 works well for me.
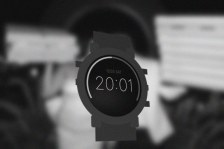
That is h=20 m=1
